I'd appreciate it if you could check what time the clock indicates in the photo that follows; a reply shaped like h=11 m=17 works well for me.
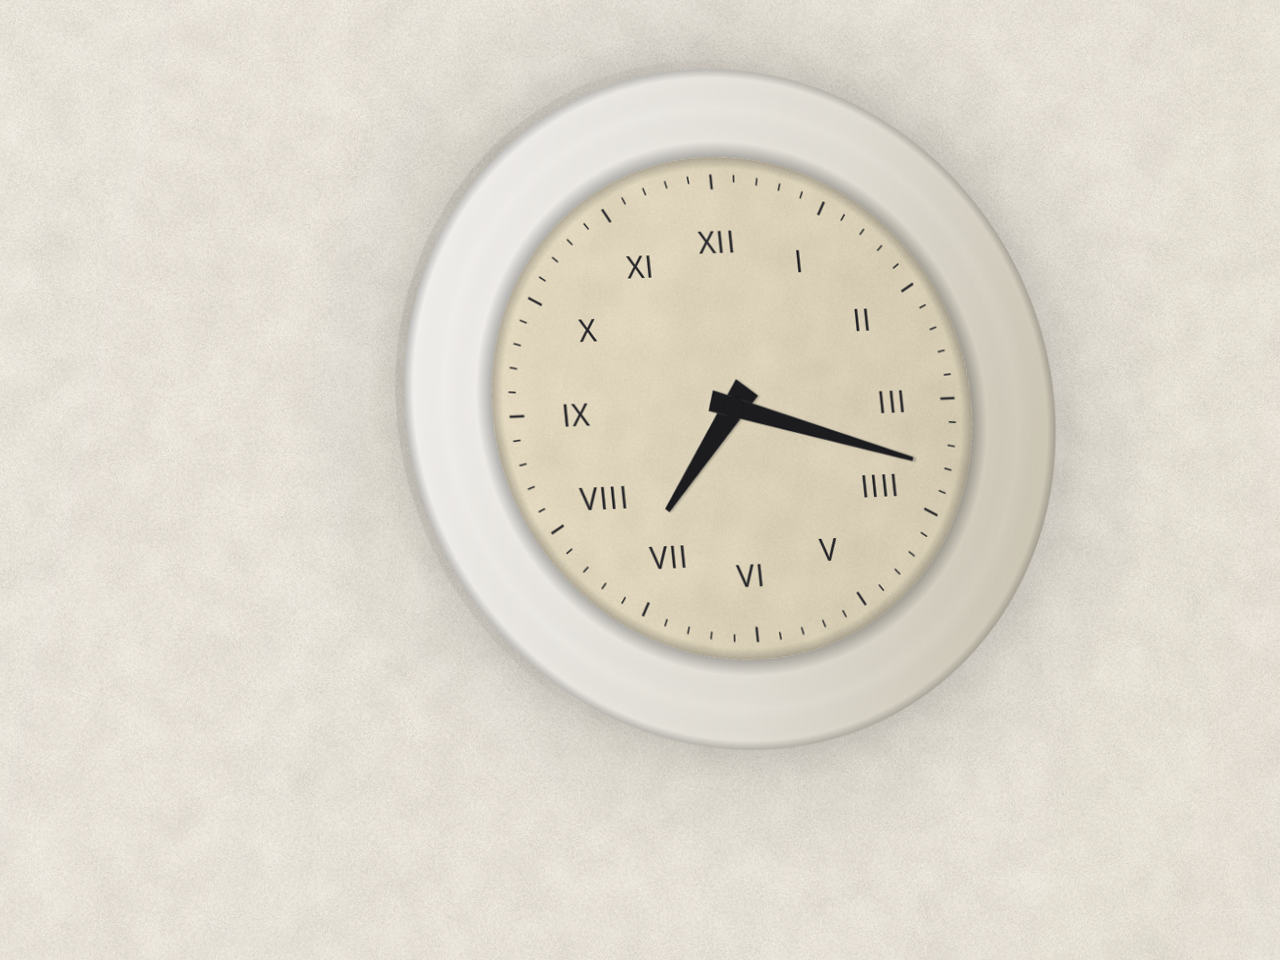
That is h=7 m=18
